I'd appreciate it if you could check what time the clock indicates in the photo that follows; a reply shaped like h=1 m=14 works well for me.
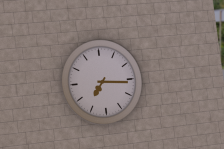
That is h=7 m=16
